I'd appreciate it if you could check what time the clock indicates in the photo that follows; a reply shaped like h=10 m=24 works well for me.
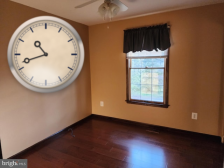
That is h=10 m=42
